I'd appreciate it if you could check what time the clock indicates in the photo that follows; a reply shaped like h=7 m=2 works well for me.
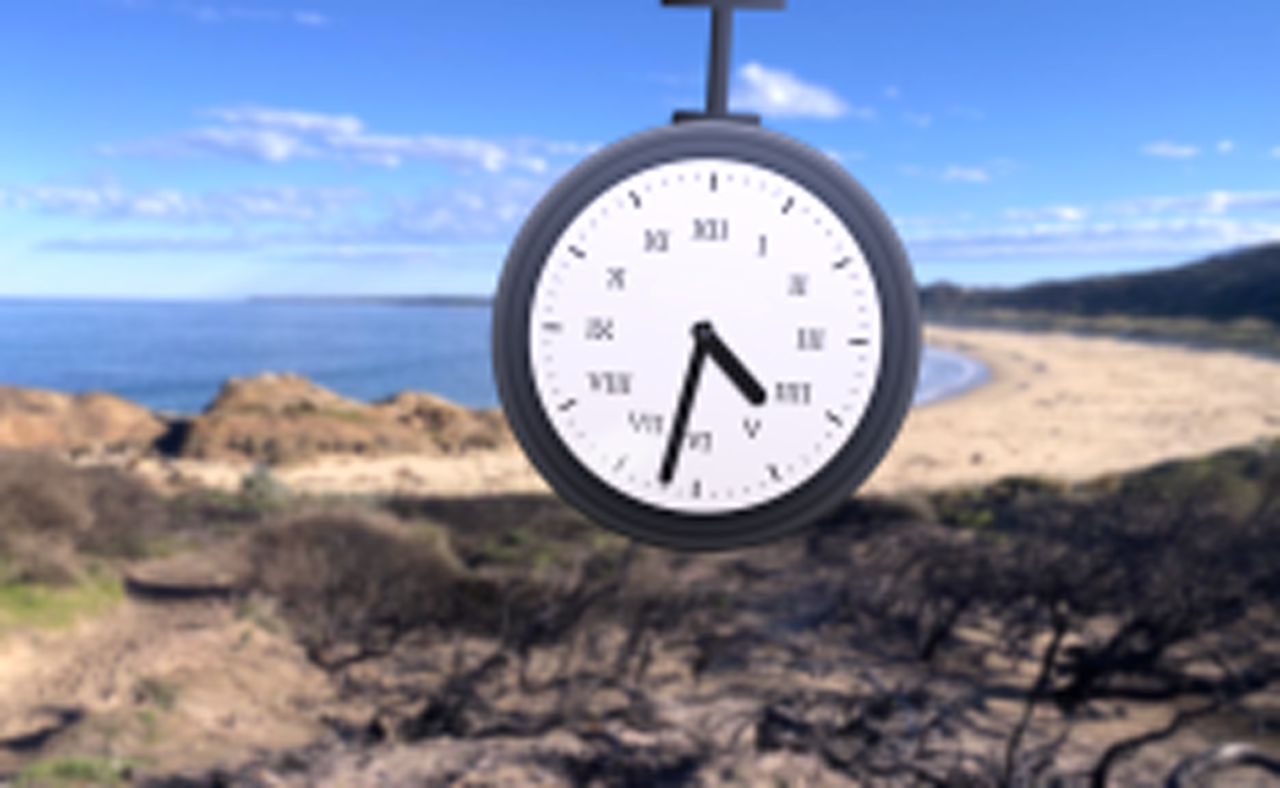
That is h=4 m=32
